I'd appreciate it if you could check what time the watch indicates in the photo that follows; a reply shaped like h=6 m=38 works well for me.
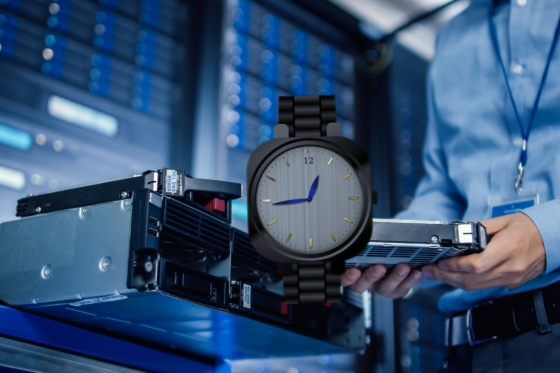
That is h=12 m=44
